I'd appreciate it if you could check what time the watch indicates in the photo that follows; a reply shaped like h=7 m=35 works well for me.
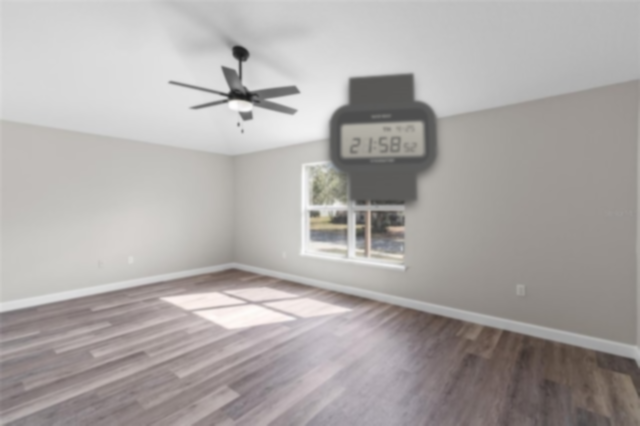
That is h=21 m=58
